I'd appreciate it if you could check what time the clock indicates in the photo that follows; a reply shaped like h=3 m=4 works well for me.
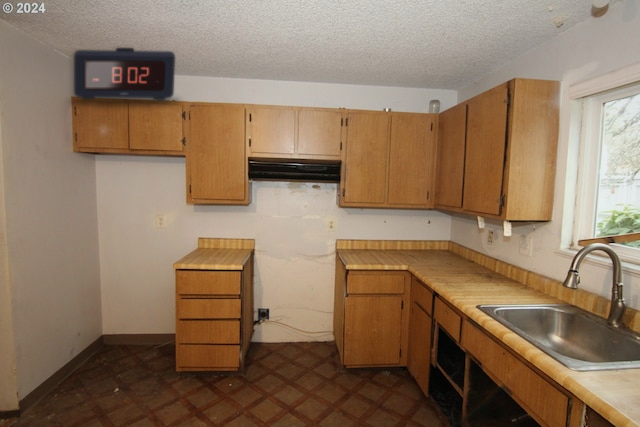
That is h=8 m=2
